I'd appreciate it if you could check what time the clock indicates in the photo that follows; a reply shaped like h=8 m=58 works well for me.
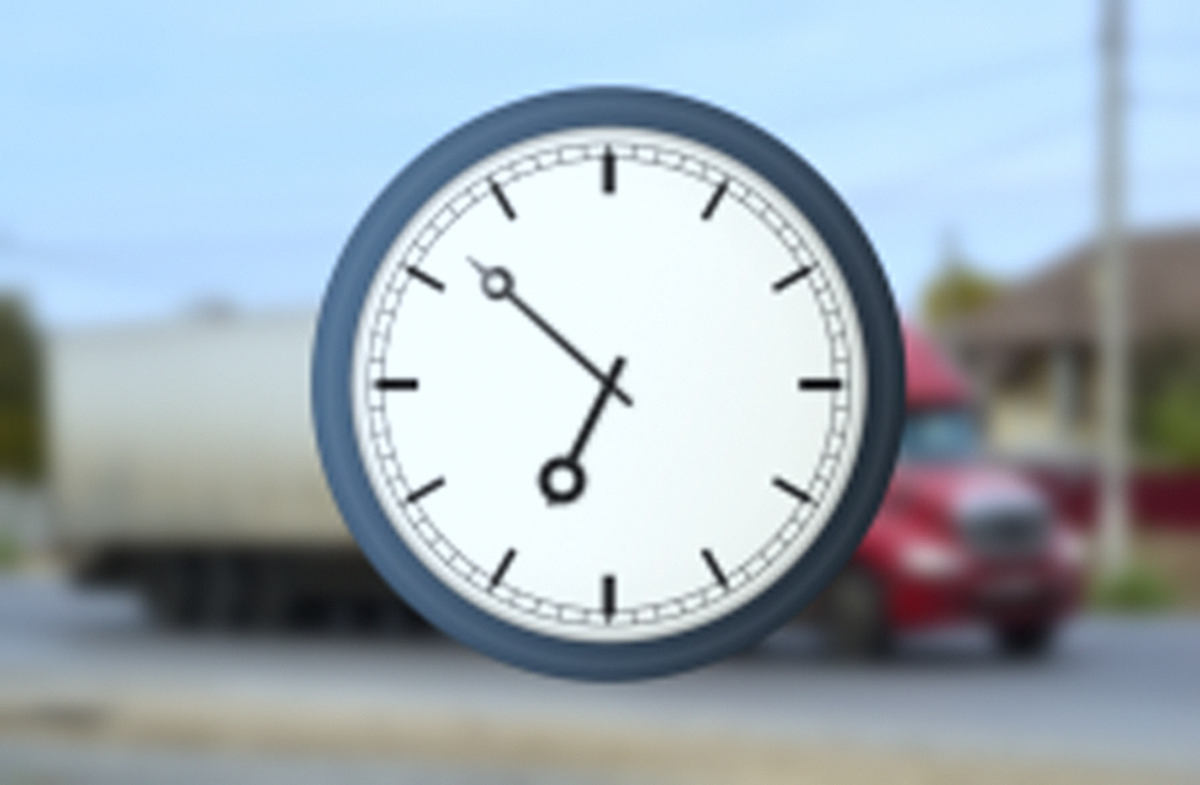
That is h=6 m=52
